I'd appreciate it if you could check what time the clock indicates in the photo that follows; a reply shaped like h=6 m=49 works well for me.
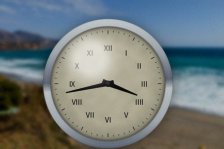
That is h=3 m=43
